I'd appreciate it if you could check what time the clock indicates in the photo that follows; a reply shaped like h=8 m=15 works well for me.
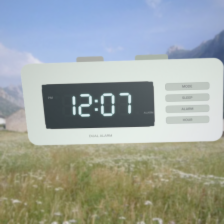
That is h=12 m=7
